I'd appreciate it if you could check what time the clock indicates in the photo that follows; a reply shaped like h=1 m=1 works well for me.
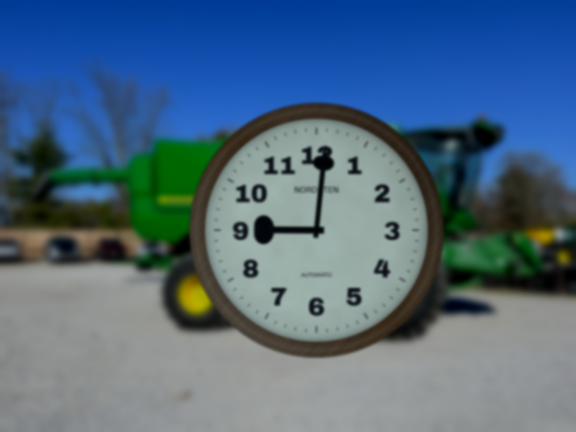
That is h=9 m=1
